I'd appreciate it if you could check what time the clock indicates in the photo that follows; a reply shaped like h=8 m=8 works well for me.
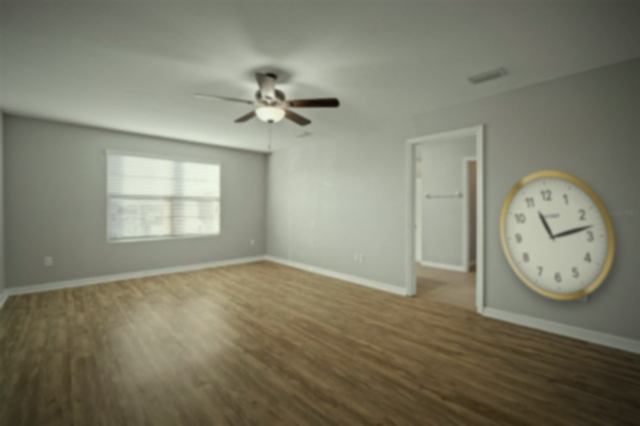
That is h=11 m=13
